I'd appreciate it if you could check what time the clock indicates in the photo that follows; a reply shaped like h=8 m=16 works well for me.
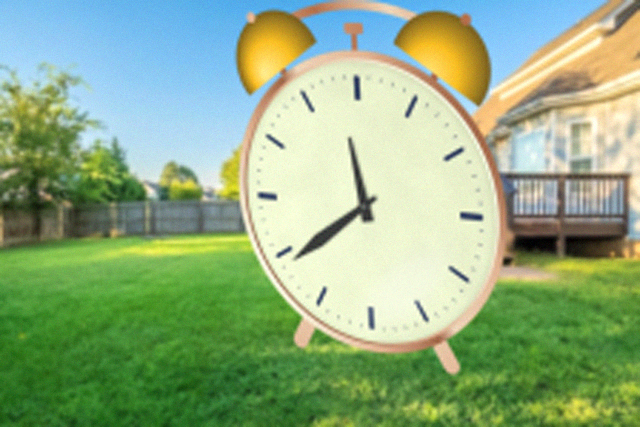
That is h=11 m=39
